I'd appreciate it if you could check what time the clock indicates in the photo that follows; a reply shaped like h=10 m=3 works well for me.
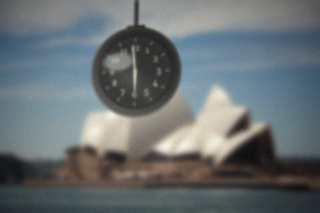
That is h=5 m=59
